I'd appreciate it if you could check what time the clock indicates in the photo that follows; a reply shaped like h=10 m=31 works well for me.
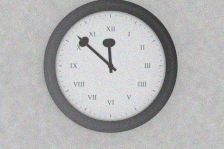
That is h=11 m=52
